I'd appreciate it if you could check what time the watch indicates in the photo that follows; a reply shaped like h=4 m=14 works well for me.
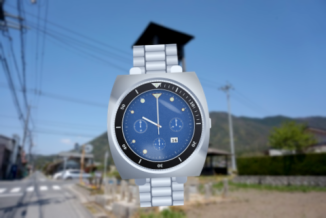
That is h=10 m=0
